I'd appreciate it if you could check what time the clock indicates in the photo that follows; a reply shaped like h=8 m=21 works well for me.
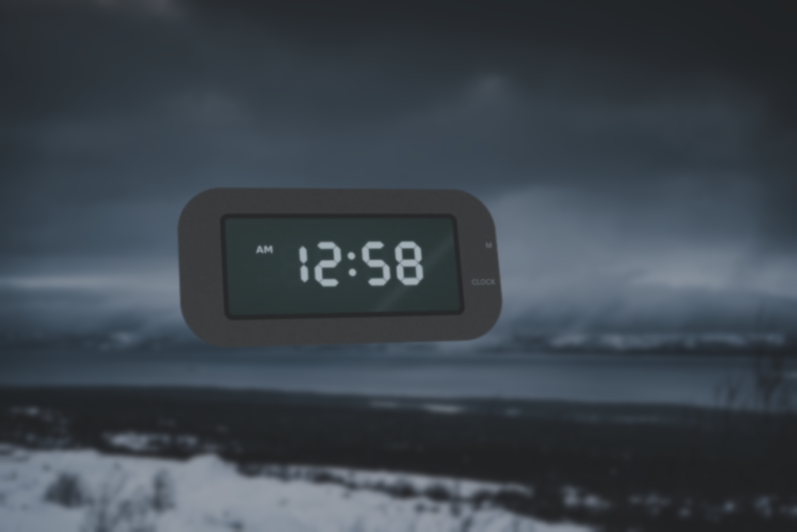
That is h=12 m=58
